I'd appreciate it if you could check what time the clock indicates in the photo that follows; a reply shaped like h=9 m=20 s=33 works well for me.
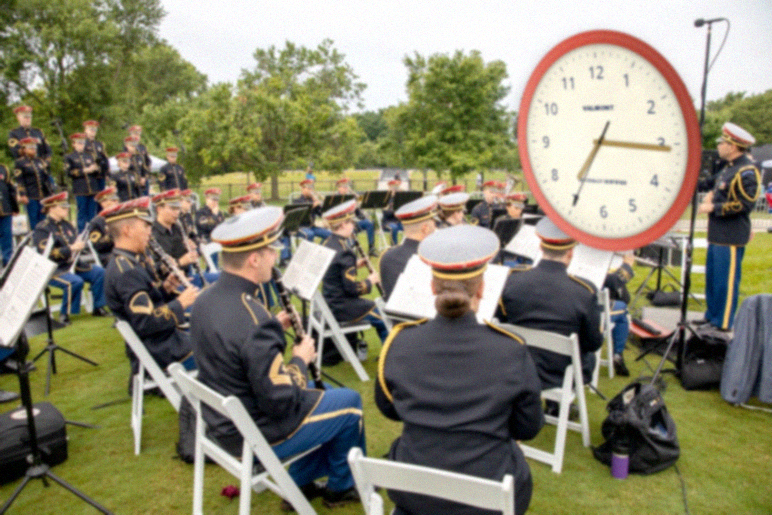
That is h=7 m=15 s=35
